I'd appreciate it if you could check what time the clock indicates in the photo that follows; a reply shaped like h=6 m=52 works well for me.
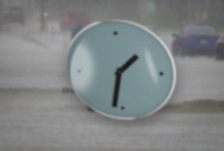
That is h=1 m=32
